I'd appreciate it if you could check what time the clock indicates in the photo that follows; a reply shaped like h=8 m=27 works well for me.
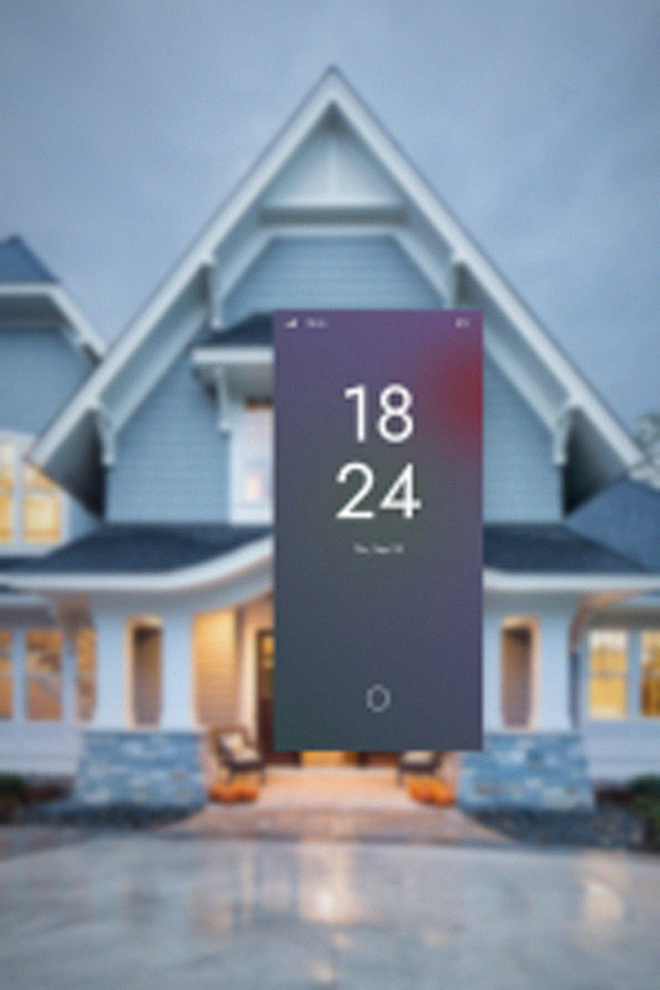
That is h=18 m=24
